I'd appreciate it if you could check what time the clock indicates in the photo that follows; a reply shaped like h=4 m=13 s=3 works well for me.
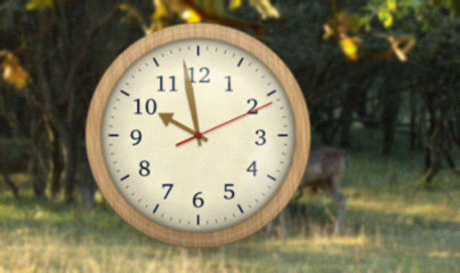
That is h=9 m=58 s=11
